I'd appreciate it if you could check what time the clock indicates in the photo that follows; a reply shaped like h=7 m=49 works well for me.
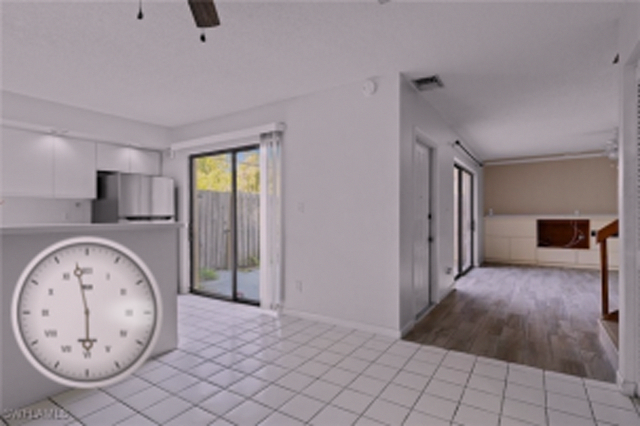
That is h=5 m=58
